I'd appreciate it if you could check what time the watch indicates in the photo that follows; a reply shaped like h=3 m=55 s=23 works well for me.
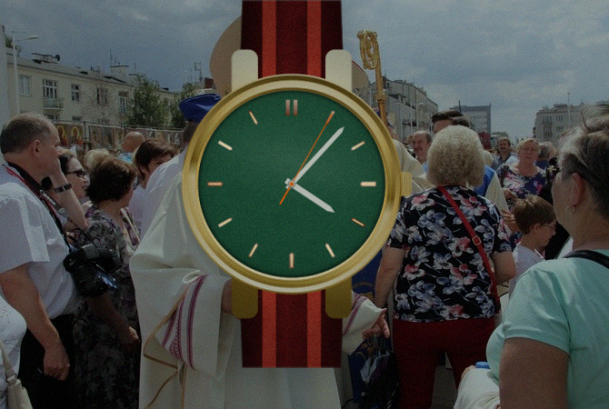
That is h=4 m=7 s=5
